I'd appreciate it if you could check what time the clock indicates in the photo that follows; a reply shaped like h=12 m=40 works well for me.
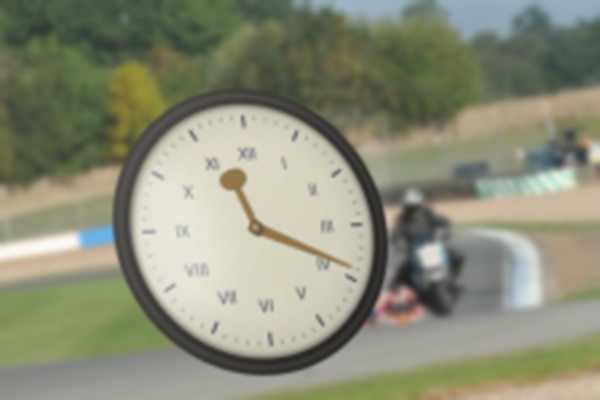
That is h=11 m=19
